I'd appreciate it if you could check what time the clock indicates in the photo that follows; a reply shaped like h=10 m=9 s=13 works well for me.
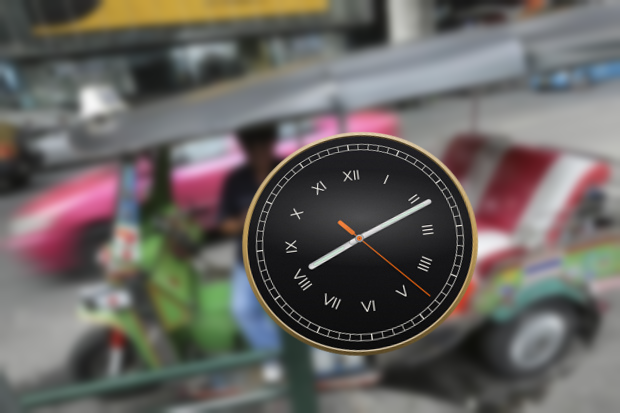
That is h=8 m=11 s=23
